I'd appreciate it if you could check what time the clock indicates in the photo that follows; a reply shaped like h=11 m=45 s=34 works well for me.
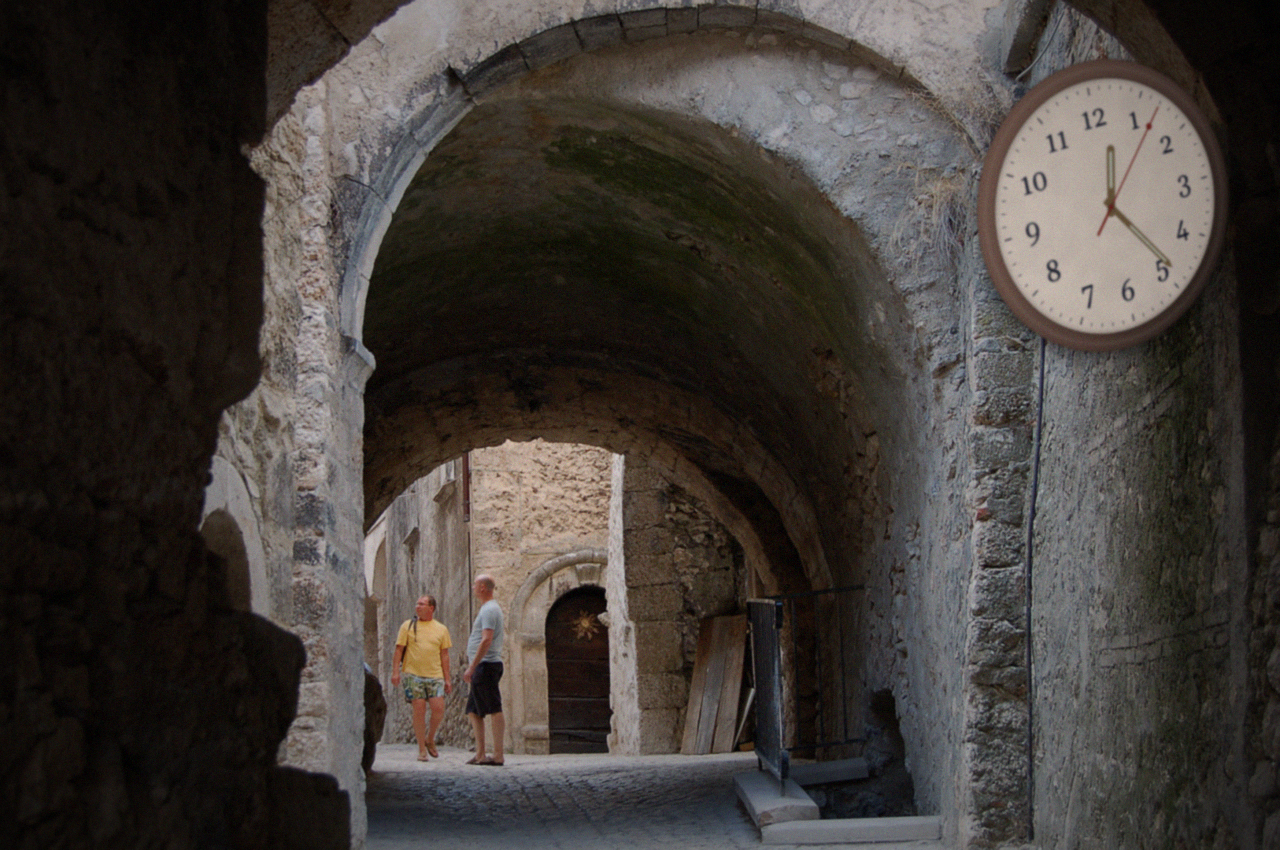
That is h=12 m=24 s=7
